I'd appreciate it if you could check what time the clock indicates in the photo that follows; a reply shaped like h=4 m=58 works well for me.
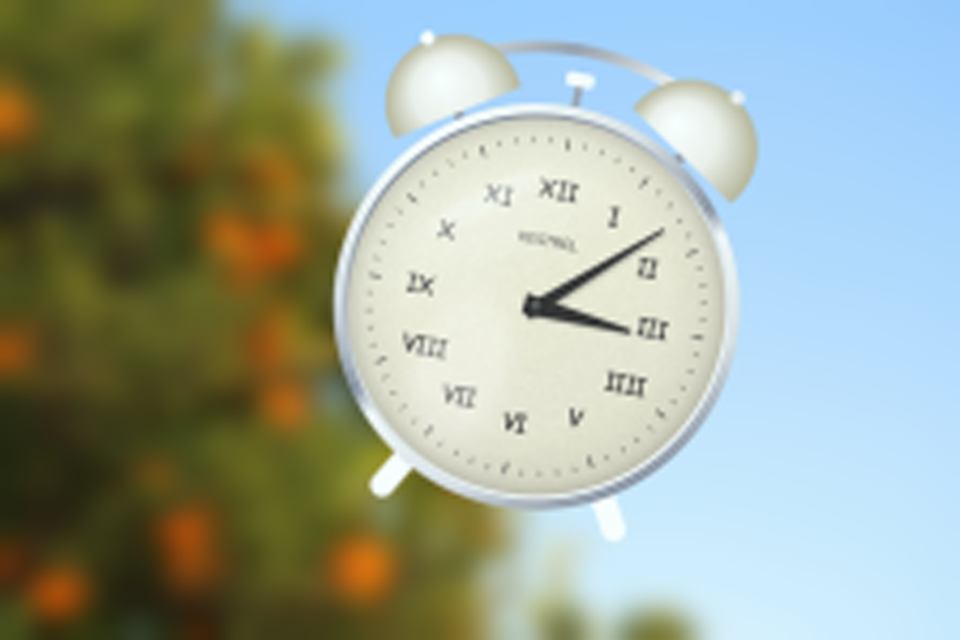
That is h=3 m=8
